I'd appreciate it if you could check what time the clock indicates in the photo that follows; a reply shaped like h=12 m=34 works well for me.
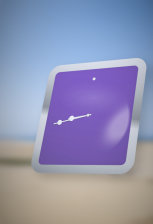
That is h=8 m=43
